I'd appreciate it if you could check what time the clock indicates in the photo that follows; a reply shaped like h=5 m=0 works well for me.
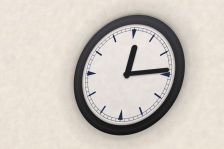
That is h=12 m=14
